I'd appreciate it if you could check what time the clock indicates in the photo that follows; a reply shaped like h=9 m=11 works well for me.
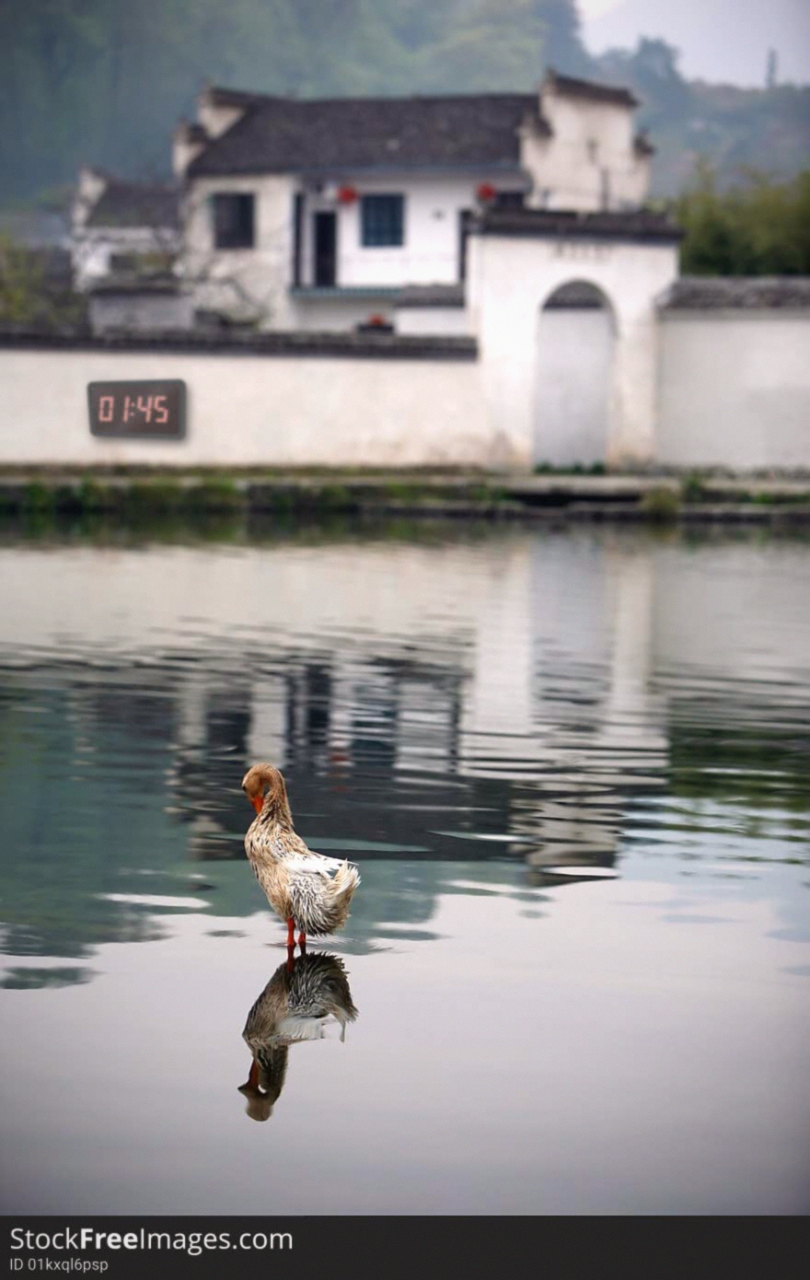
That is h=1 m=45
